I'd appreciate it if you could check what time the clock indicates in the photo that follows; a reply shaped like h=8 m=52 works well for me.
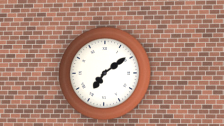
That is h=7 m=9
